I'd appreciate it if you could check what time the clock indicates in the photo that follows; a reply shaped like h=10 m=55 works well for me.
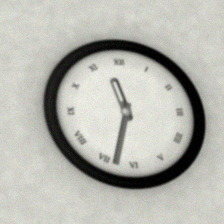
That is h=11 m=33
